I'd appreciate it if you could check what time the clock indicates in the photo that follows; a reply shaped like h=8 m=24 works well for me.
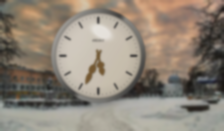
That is h=5 m=34
